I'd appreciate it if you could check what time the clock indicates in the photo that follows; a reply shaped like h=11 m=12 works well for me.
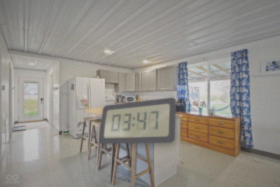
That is h=3 m=47
